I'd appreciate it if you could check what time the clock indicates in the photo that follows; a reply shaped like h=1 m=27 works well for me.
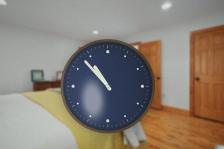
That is h=10 m=53
